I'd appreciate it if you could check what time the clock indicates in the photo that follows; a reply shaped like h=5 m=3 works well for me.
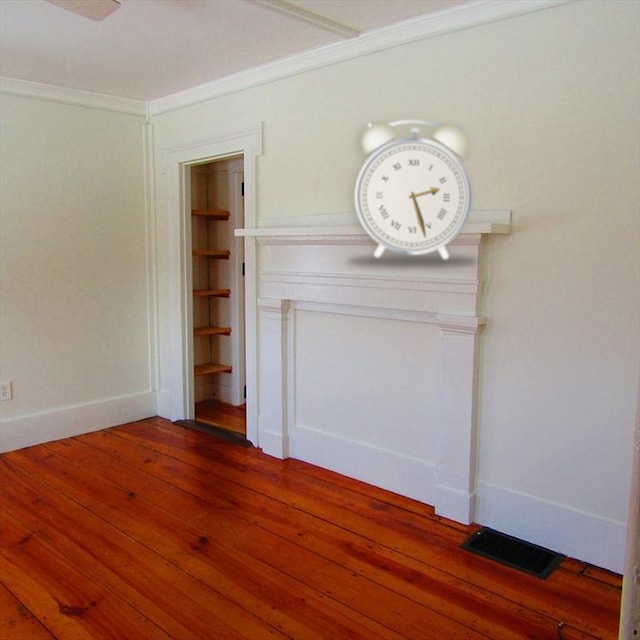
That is h=2 m=27
